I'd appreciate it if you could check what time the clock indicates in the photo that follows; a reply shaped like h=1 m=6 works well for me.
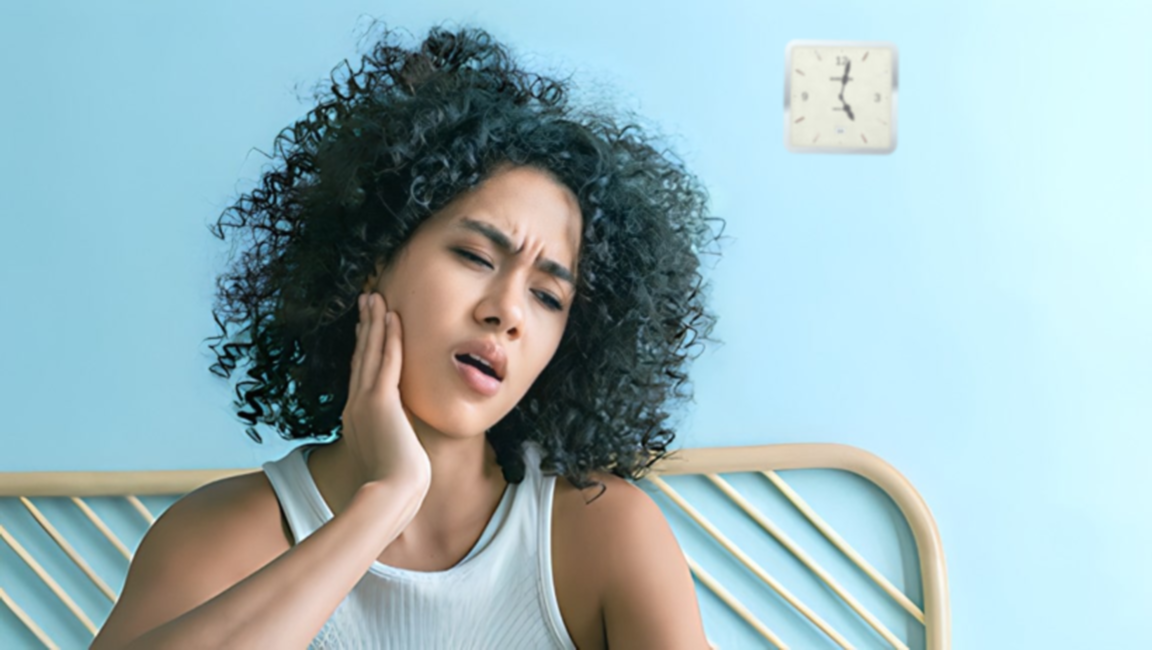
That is h=5 m=2
